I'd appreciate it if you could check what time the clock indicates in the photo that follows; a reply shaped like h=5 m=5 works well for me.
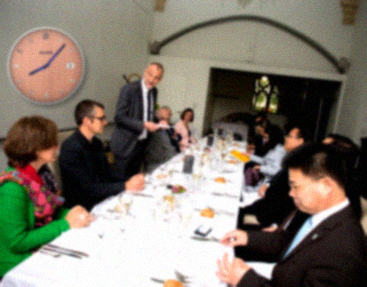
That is h=8 m=7
